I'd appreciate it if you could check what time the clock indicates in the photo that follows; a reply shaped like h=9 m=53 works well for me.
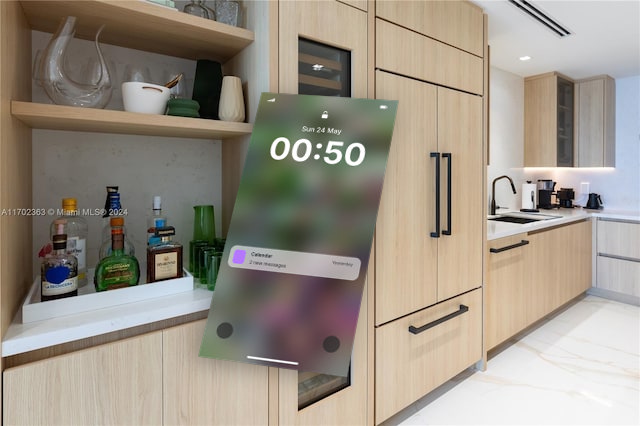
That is h=0 m=50
